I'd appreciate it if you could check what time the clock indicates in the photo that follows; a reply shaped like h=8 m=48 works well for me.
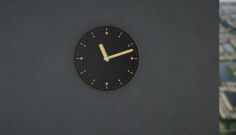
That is h=11 m=12
